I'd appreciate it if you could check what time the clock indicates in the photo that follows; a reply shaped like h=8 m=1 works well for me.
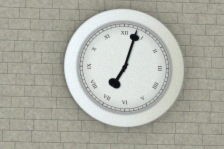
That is h=7 m=3
